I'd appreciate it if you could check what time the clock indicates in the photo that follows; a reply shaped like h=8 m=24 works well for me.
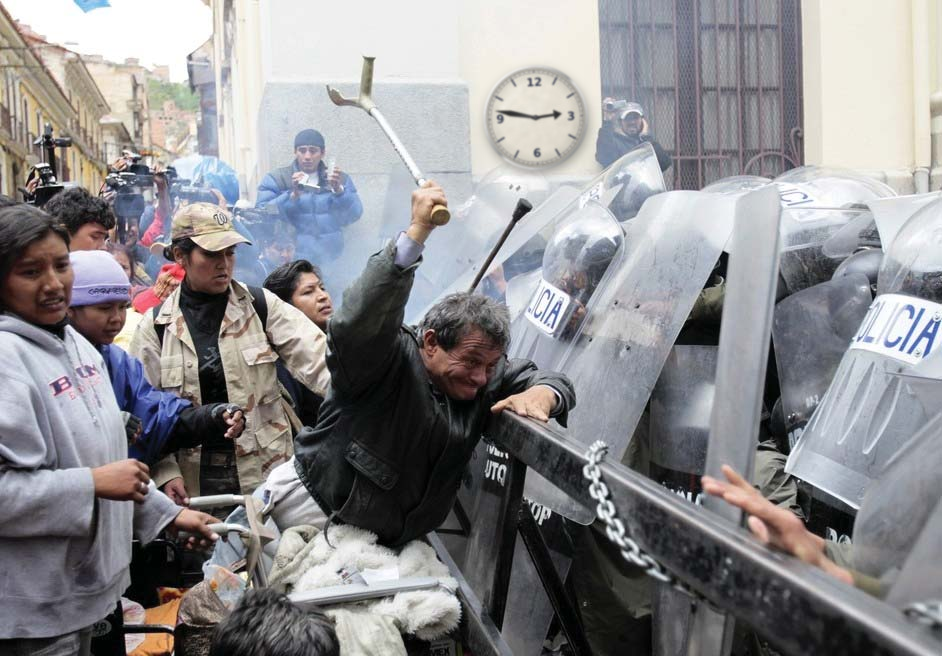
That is h=2 m=47
